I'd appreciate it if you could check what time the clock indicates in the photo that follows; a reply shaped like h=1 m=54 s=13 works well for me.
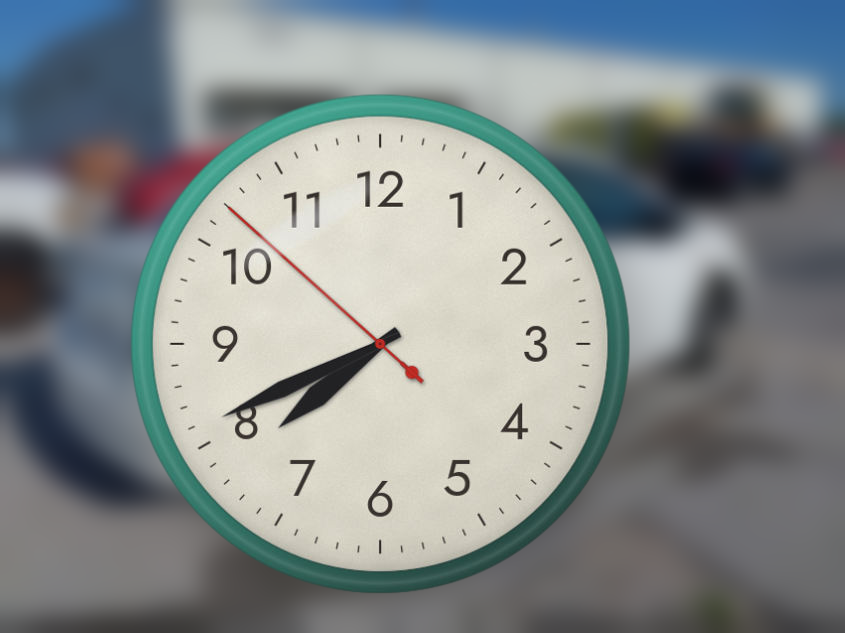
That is h=7 m=40 s=52
